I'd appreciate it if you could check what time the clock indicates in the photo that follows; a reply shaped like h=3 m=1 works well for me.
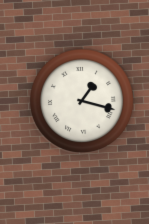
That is h=1 m=18
